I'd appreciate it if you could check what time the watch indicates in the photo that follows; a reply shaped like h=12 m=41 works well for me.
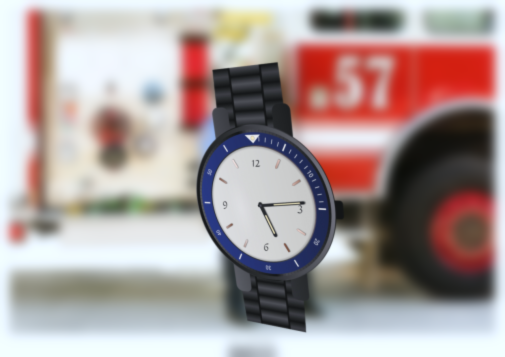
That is h=5 m=14
